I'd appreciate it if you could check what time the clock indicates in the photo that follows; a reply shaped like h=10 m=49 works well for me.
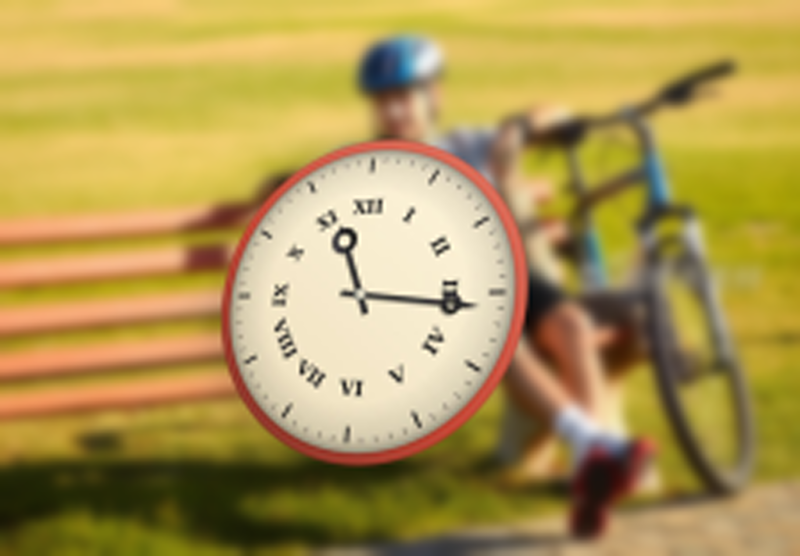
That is h=11 m=16
